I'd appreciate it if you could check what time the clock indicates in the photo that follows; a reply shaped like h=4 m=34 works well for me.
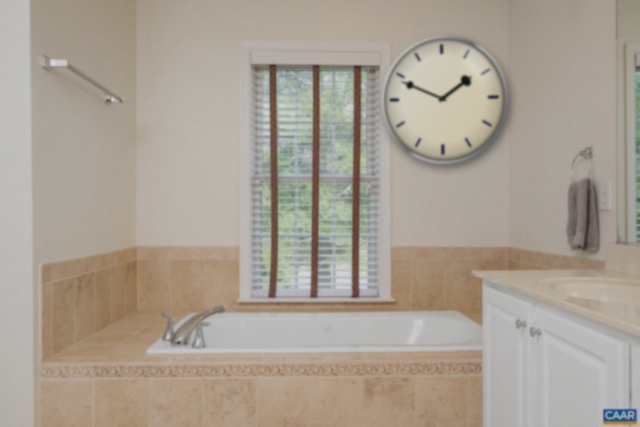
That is h=1 m=49
